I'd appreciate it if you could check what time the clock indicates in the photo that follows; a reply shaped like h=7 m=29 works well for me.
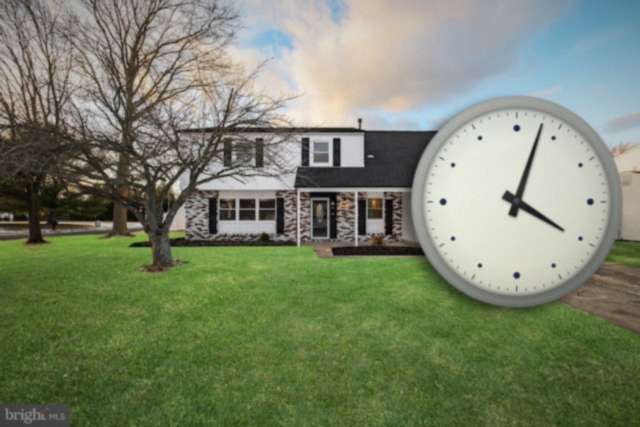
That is h=4 m=3
